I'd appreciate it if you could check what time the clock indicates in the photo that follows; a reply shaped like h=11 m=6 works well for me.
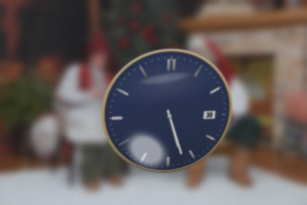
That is h=5 m=27
